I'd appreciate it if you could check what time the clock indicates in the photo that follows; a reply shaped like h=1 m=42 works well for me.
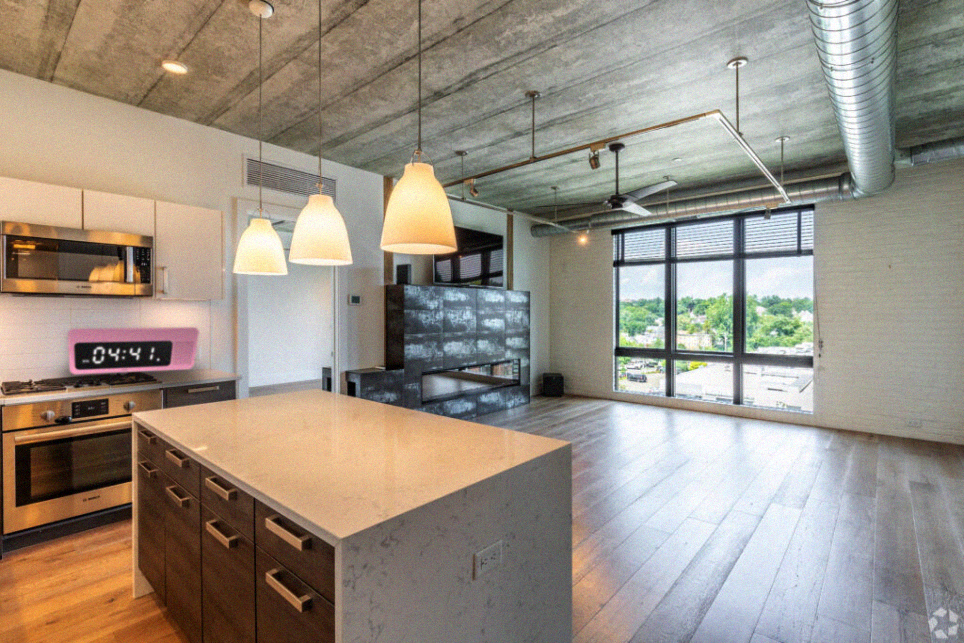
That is h=4 m=41
